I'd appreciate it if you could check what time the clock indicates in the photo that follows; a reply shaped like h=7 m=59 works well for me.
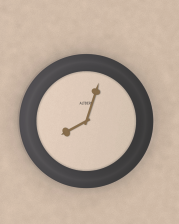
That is h=8 m=3
